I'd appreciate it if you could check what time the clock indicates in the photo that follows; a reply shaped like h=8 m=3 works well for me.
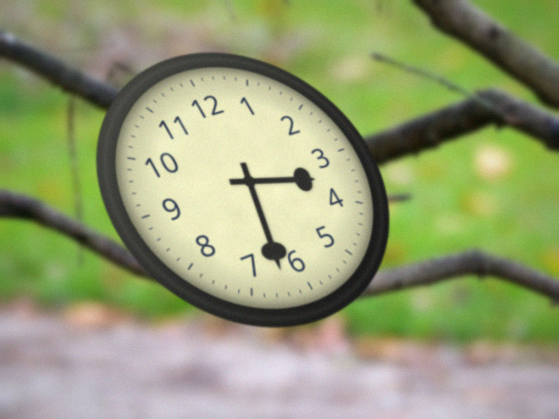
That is h=3 m=32
